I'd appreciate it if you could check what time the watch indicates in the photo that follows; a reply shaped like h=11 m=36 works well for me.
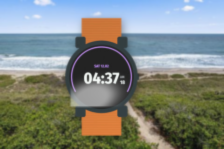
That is h=4 m=37
